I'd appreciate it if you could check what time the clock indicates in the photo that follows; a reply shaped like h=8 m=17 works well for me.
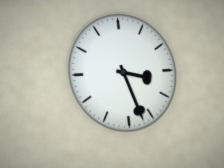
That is h=3 m=27
